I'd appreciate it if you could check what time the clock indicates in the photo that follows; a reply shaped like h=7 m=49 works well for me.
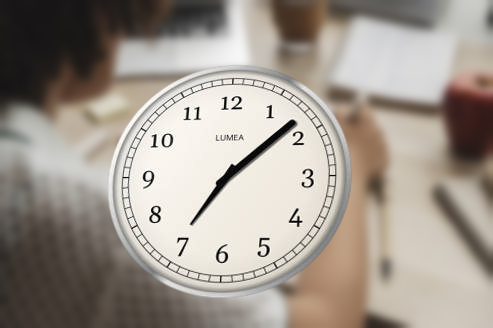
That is h=7 m=8
